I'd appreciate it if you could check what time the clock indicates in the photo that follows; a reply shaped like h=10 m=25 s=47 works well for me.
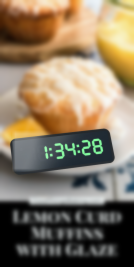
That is h=1 m=34 s=28
